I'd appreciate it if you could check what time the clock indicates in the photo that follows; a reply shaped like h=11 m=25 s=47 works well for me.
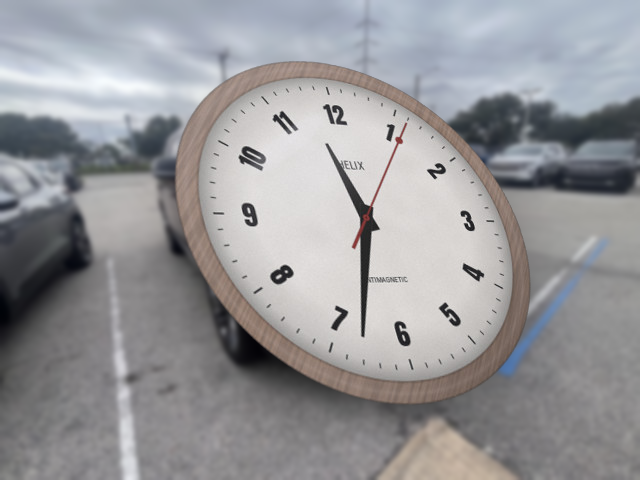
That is h=11 m=33 s=6
